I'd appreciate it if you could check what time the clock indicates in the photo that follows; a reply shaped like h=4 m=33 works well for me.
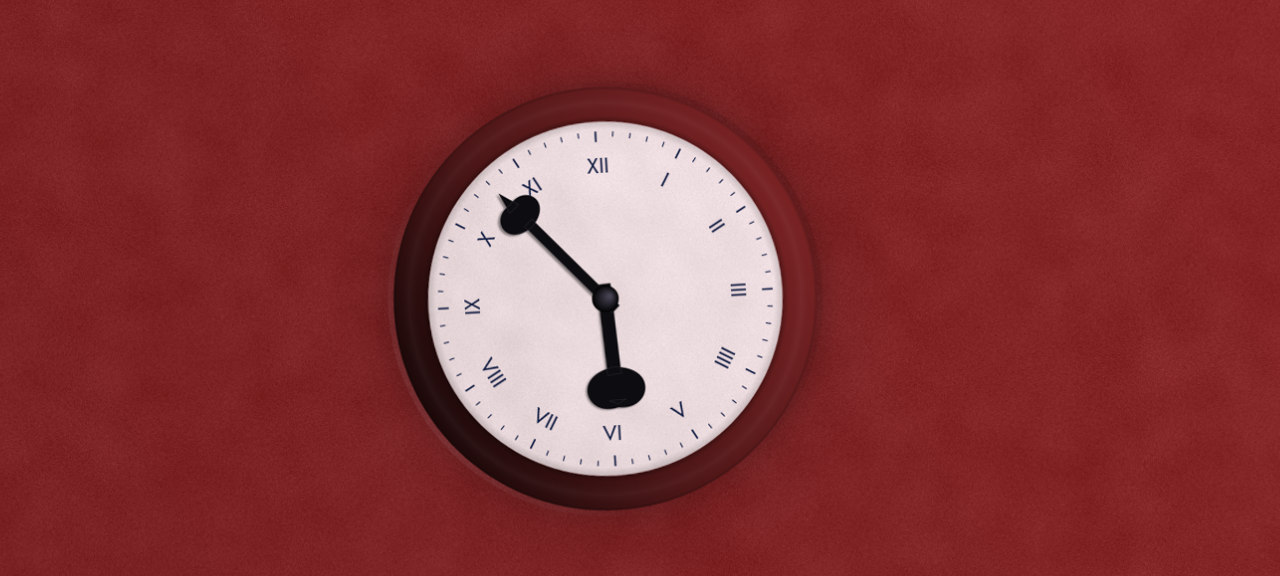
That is h=5 m=53
